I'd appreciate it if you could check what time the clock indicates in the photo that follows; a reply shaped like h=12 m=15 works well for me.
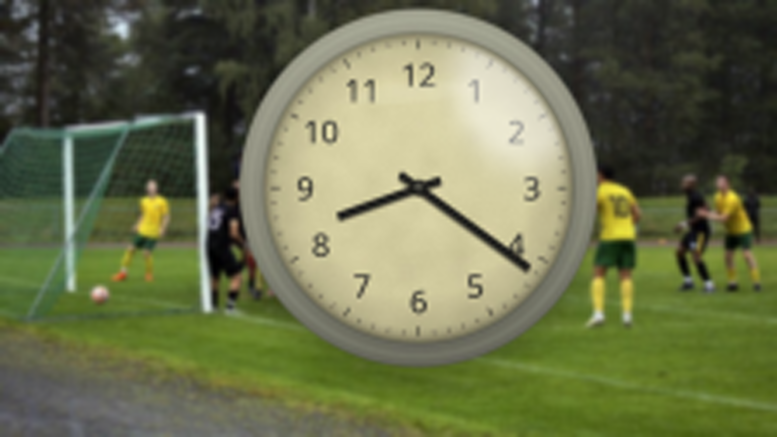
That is h=8 m=21
